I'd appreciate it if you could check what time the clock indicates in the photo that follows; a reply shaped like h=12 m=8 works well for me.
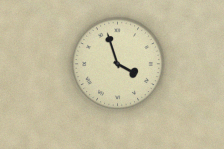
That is h=3 m=57
